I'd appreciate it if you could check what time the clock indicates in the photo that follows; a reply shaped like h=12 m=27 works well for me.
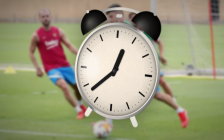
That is h=12 m=38
